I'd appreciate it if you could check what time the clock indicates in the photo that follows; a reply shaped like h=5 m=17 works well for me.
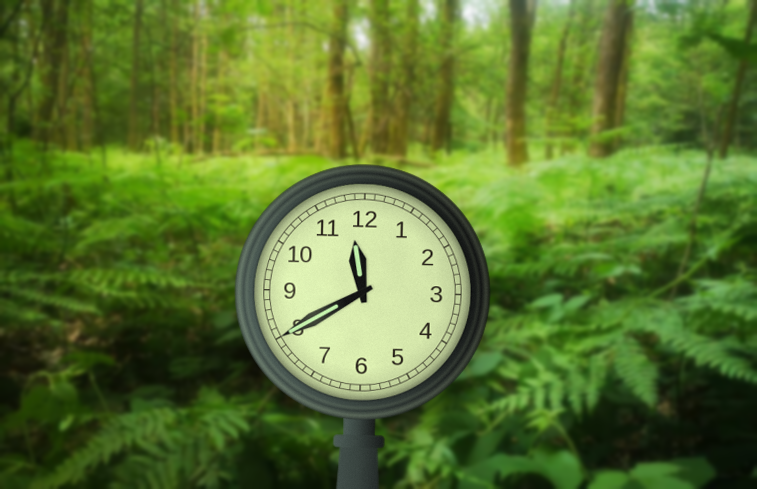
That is h=11 m=40
